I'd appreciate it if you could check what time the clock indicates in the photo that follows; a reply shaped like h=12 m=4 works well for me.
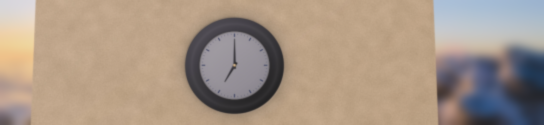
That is h=7 m=0
